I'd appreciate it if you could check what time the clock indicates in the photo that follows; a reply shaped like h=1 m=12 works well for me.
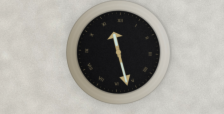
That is h=11 m=27
